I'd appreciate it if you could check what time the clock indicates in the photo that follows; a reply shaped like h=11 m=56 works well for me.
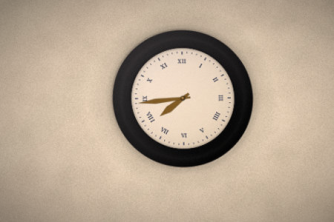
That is h=7 m=44
